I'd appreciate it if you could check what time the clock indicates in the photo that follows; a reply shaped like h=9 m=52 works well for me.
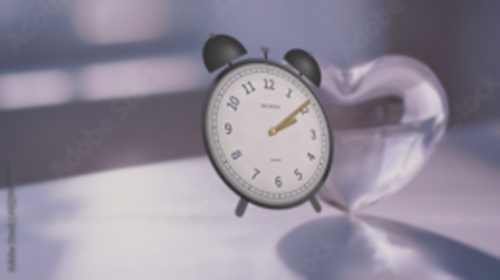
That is h=2 m=9
